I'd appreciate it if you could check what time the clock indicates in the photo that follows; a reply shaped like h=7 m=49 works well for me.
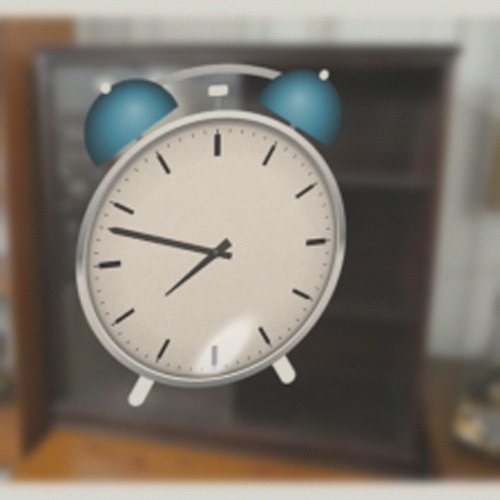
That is h=7 m=48
